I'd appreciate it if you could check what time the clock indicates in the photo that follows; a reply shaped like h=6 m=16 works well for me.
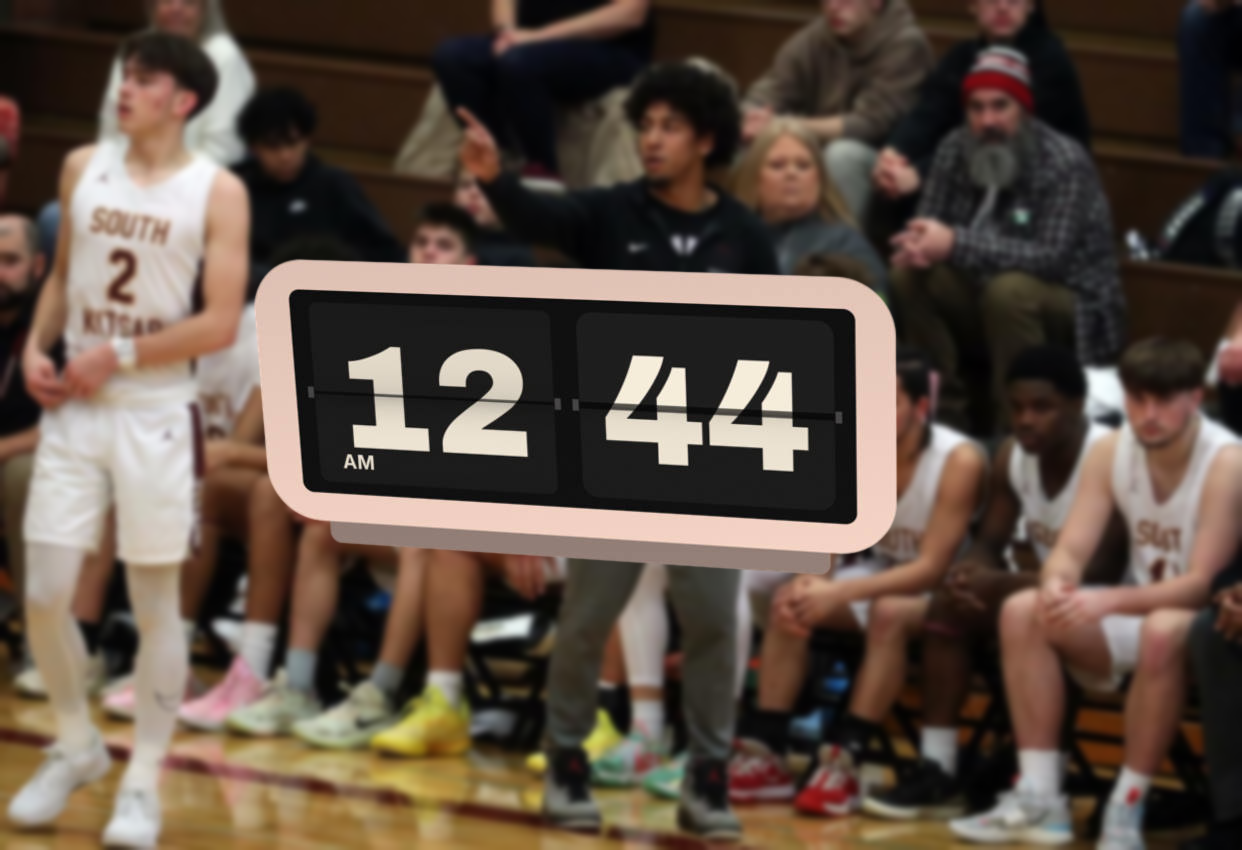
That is h=12 m=44
